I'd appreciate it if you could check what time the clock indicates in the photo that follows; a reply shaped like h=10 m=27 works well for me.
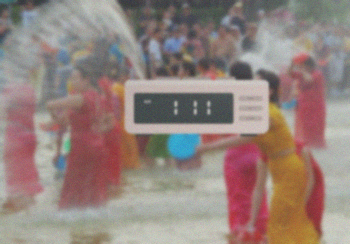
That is h=1 m=11
